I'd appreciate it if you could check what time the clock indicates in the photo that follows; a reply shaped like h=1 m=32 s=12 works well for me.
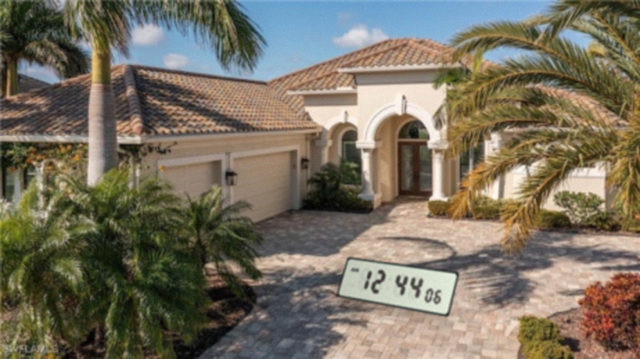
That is h=12 m=44 s=6
